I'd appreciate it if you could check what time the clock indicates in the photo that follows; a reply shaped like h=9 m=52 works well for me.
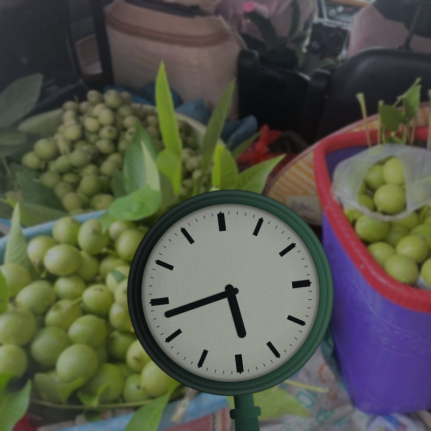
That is h=5 m=43
